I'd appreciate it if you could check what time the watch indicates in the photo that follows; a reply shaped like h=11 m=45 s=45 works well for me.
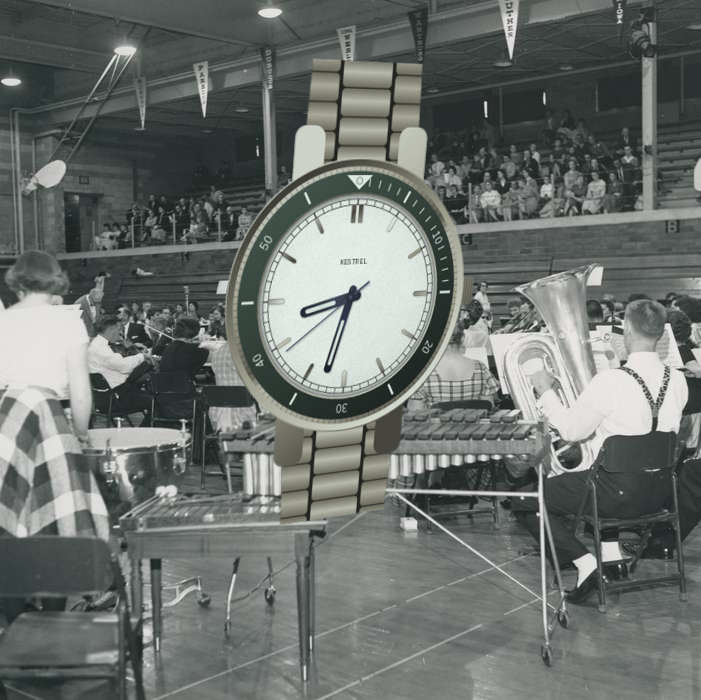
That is h=8 m=32 s=39
